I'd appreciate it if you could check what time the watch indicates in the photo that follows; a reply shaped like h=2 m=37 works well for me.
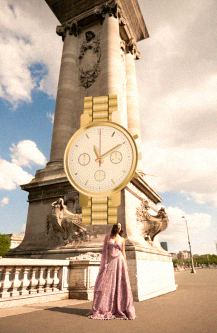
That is h=11 m=10
